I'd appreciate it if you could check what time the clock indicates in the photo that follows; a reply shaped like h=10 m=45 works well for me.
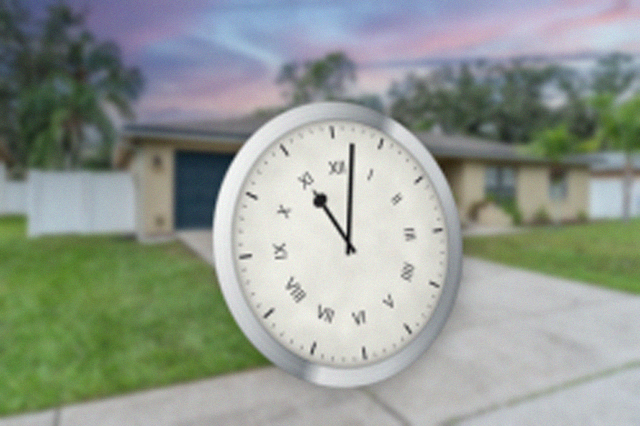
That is h=11 m=2
